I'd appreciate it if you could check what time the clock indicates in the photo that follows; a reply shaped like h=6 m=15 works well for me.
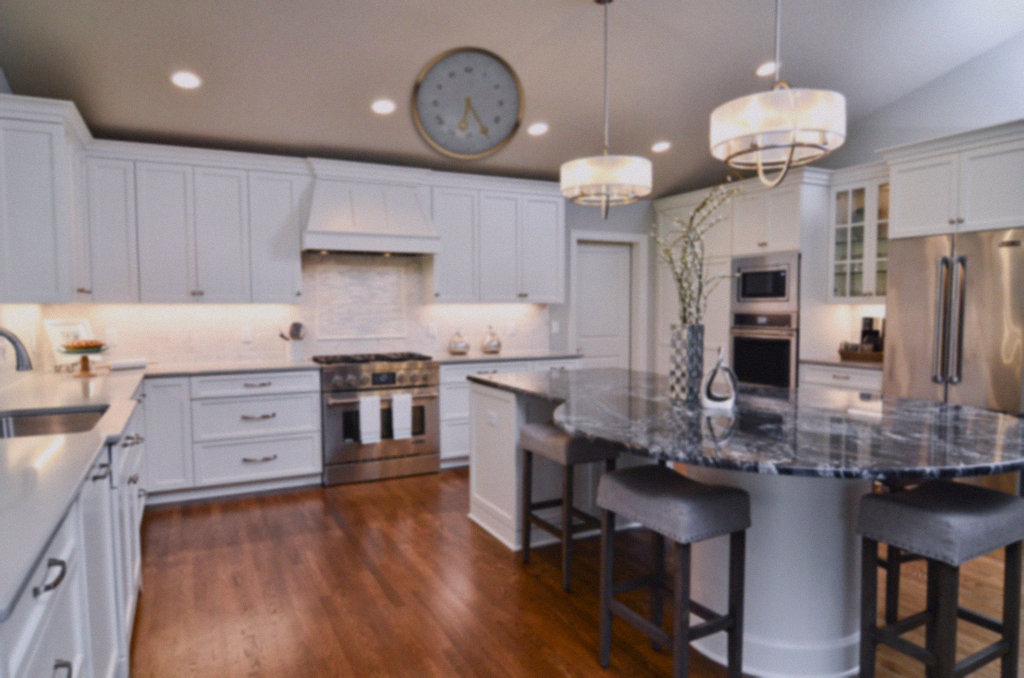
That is h=6 m=25
